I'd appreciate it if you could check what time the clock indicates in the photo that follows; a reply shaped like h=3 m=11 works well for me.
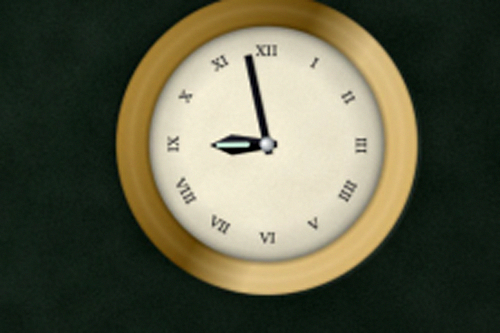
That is h=8 m=58
